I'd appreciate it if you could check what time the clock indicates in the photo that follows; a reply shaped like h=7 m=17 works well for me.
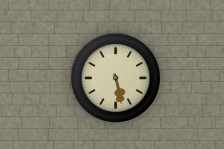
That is h=5 m=28
